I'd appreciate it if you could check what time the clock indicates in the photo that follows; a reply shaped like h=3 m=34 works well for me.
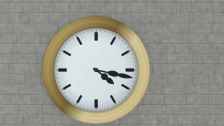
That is h=4 m=17
